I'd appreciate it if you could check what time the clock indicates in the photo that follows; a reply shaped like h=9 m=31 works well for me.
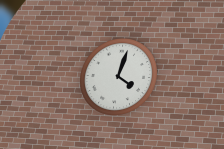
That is h=4 m=2
